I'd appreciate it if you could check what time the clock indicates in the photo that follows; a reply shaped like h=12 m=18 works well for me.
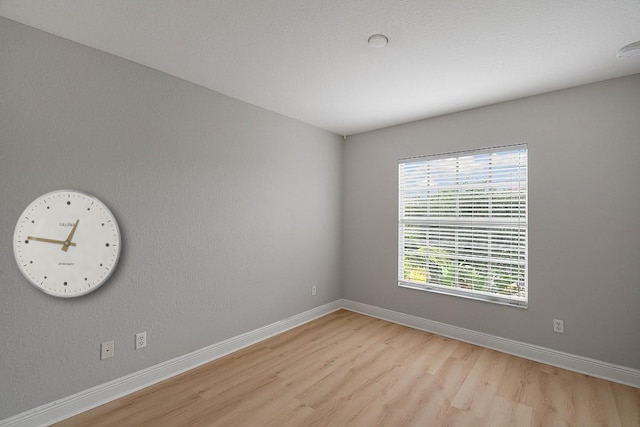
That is h=12 m=46
